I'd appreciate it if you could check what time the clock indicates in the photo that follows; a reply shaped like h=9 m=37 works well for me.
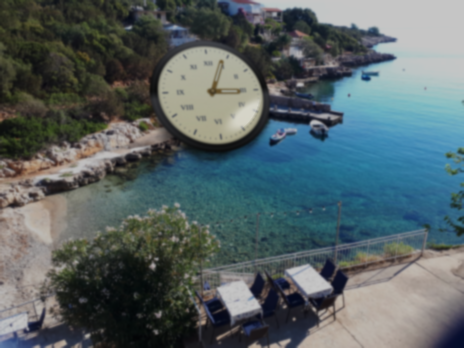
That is h=3 m=4
